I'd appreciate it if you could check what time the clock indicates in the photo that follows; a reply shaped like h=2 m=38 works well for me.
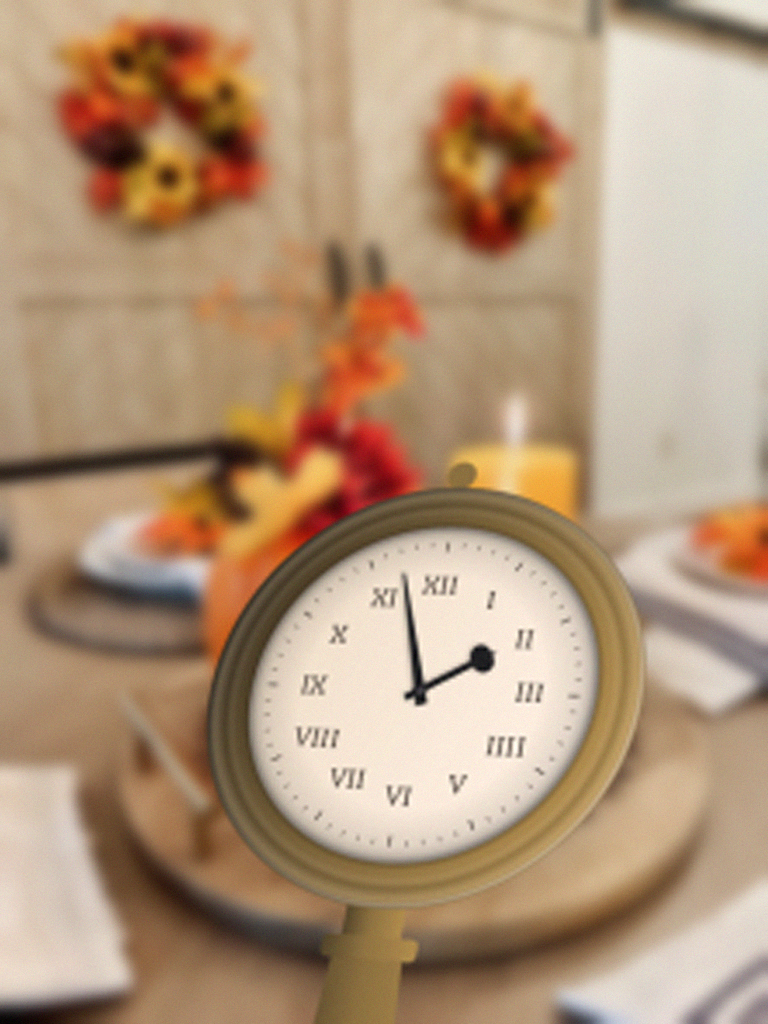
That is h=1 m=57
